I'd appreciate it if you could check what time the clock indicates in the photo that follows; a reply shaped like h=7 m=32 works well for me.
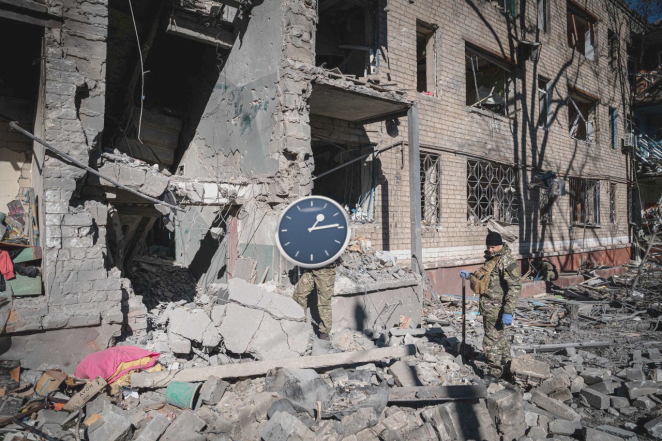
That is h=1 m=14
